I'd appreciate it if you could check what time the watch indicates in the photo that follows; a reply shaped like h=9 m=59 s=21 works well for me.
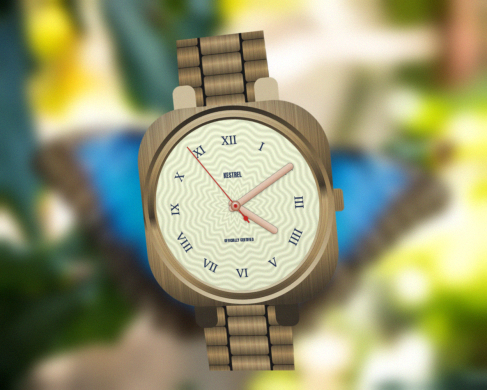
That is h=4 m=9 s=54
